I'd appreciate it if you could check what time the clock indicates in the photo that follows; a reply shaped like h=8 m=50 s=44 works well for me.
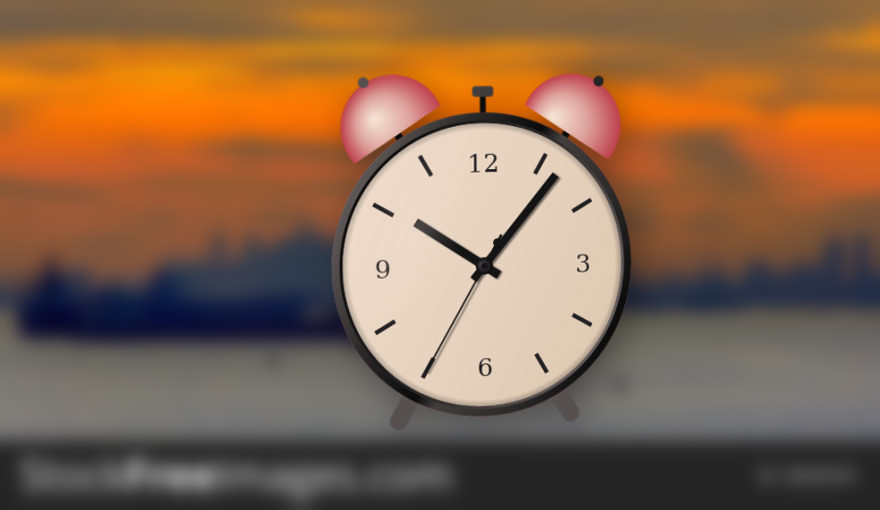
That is h=10 m=6 s=35
